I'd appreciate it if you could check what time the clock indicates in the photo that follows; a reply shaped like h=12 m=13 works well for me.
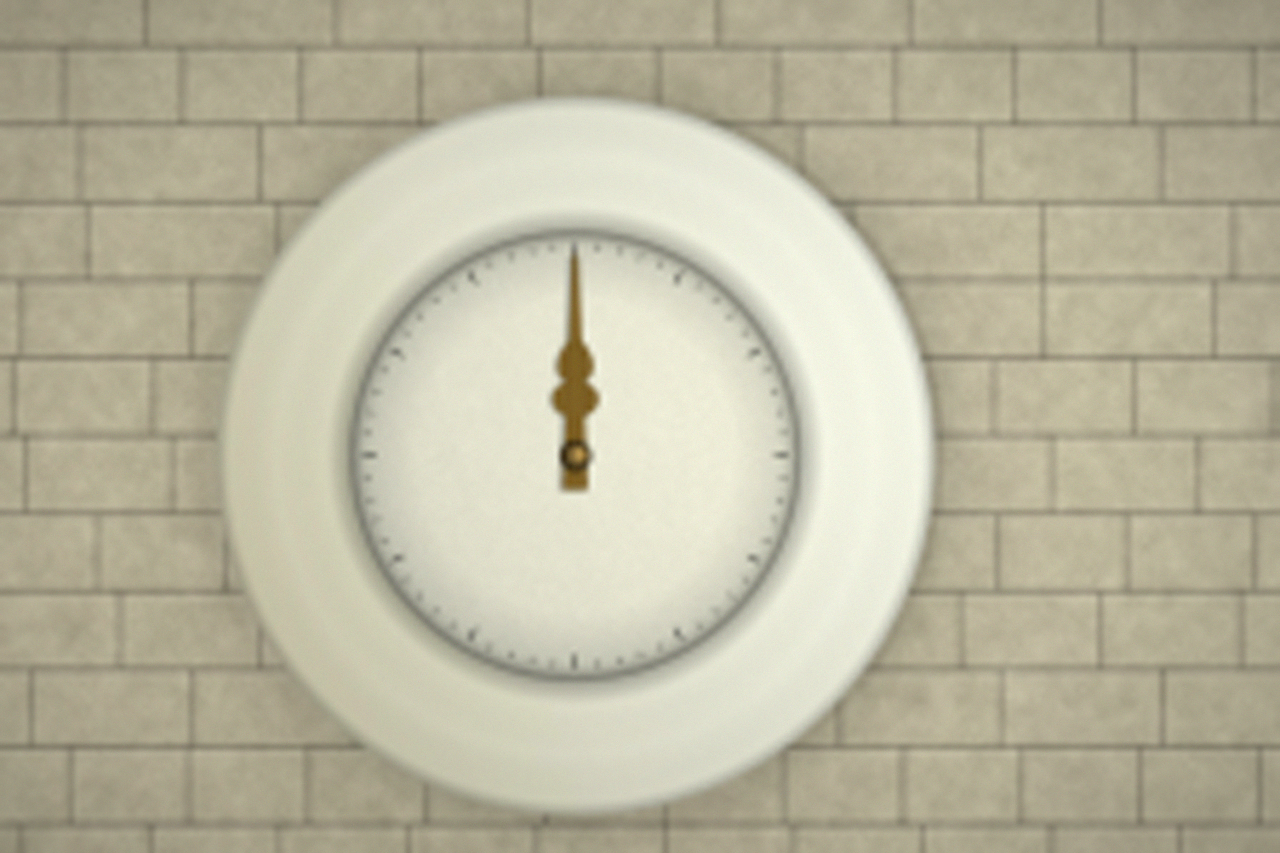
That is h=12 m=0
